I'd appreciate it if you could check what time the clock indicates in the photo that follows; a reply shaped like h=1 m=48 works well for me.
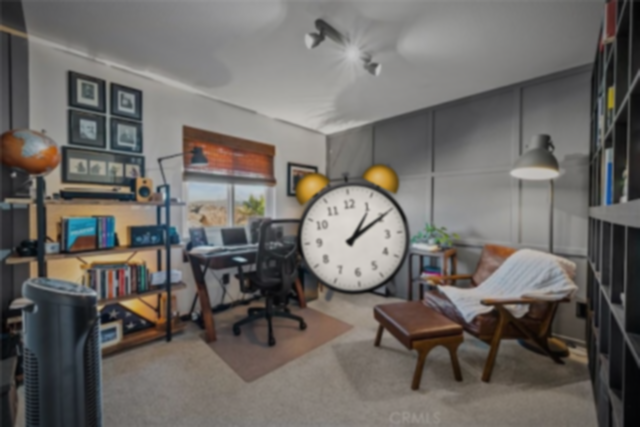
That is h=1 m=10
